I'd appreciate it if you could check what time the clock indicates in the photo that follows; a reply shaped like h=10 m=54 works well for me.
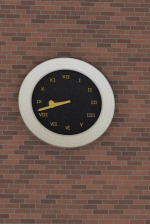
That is h=8 m=42
